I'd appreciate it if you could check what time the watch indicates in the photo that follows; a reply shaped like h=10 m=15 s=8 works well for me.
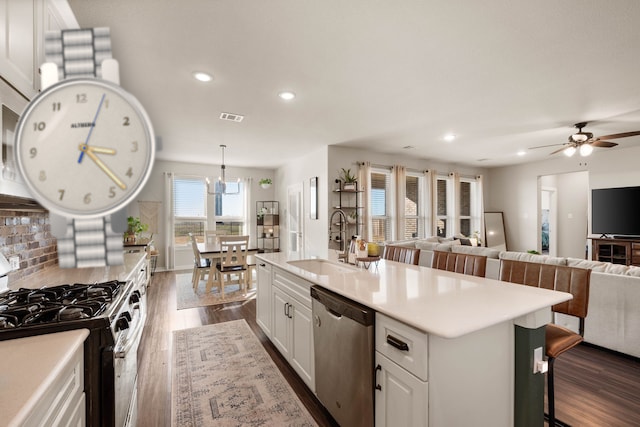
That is h=3 m=23 s=4
